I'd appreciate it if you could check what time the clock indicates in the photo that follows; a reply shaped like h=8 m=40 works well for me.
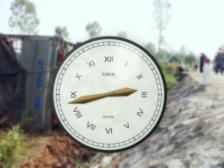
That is h=2 m=43
